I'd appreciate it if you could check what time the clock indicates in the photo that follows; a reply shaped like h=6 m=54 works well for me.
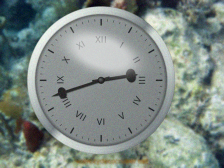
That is h=2 m=42
